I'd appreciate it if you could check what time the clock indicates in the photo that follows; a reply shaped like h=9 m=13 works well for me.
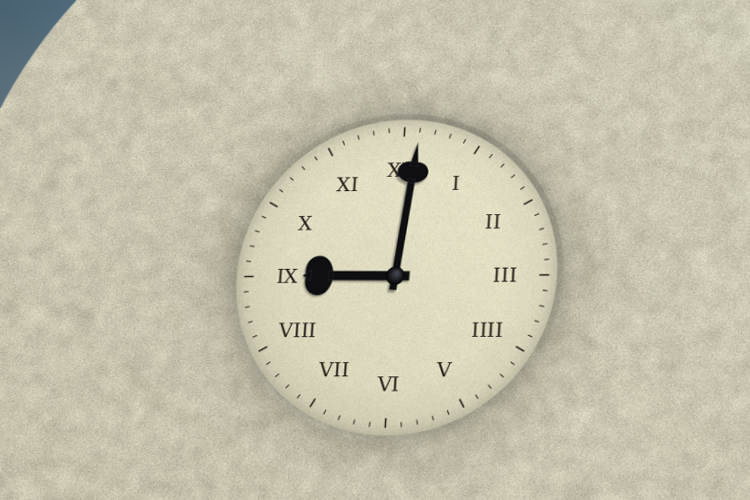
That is h=9 m=1
